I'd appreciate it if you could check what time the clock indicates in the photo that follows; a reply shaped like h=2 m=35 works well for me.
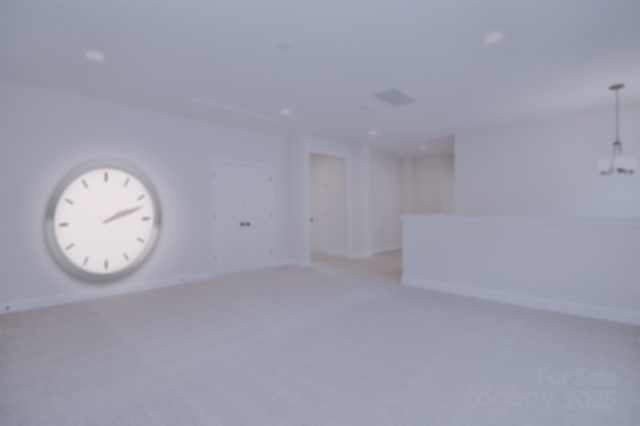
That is h=2 m=12
